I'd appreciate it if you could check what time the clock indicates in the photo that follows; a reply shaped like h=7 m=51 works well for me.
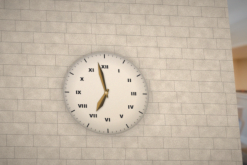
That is h=6 m=58
